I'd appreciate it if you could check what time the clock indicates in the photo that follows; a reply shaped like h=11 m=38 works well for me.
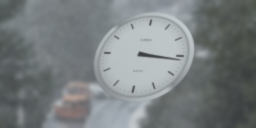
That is h=3 m=16
